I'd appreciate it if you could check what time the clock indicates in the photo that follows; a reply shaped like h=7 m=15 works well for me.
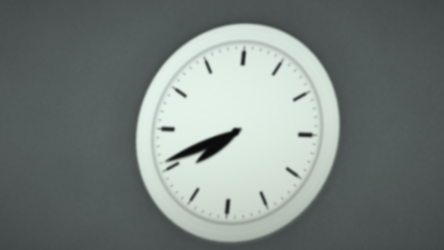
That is h=7 m=41
